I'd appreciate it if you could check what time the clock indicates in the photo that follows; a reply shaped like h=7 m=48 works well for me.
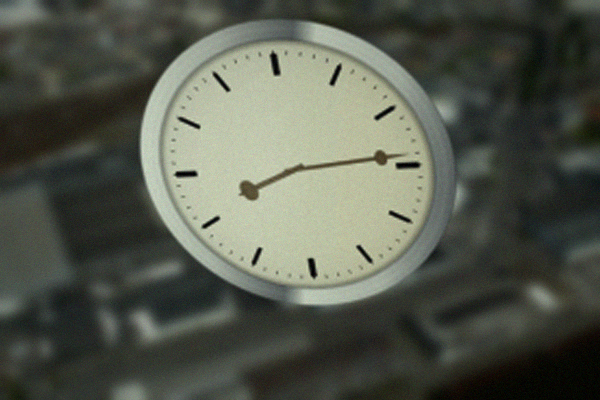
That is h=8 m=14
